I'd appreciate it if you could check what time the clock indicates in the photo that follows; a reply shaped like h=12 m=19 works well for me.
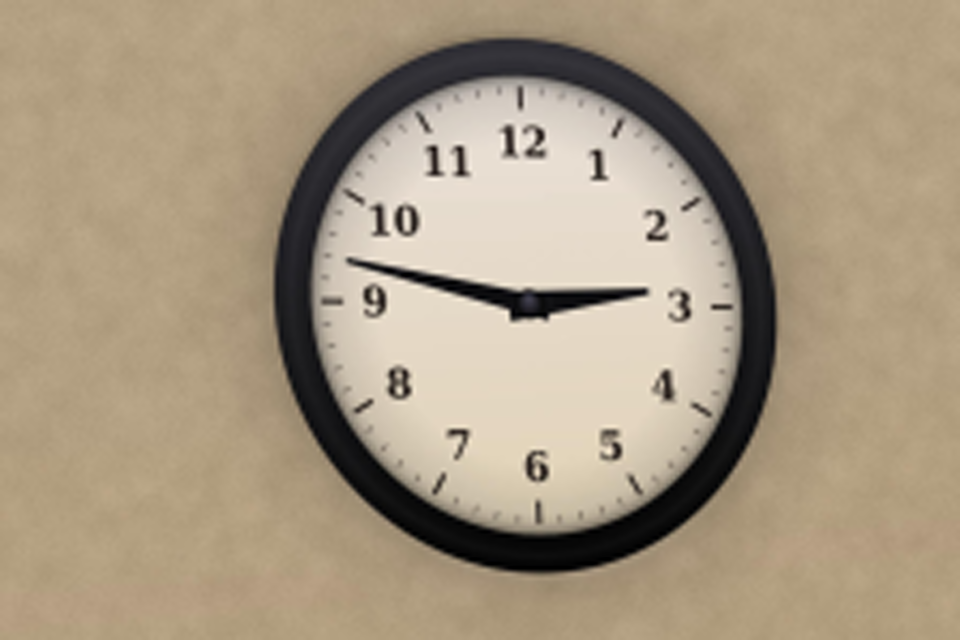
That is h=2 m=47
